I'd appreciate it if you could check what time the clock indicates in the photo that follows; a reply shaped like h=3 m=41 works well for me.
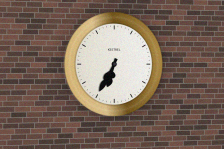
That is h=6 m=35
